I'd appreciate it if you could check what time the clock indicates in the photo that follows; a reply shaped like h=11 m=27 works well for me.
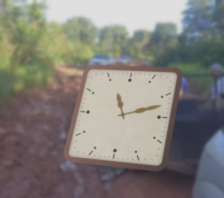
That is h=11 m=12
